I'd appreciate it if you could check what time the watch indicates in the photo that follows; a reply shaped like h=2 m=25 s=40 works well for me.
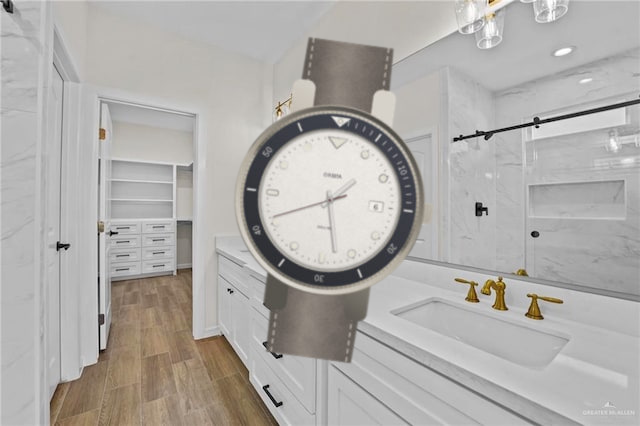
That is h=1 m=27 s=41
